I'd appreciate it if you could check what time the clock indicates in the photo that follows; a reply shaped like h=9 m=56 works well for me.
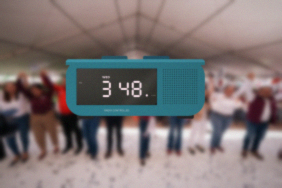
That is h=3 m=48
